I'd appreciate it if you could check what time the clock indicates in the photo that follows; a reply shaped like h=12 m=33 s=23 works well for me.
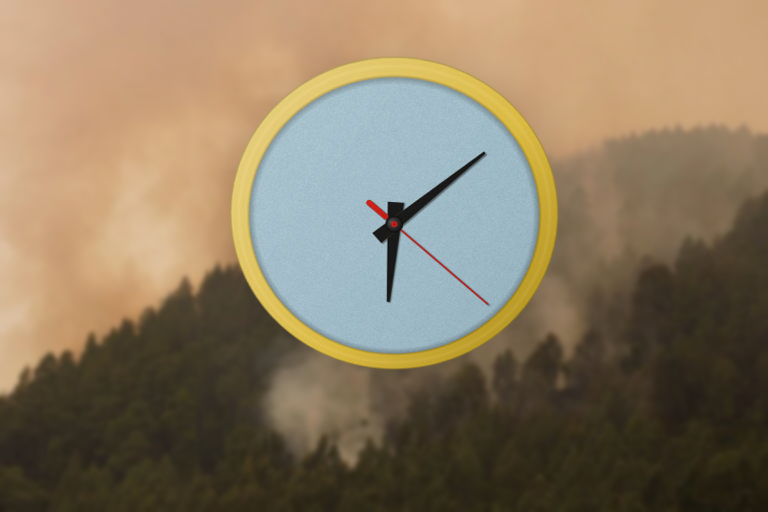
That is h=6 m=8 s=22
